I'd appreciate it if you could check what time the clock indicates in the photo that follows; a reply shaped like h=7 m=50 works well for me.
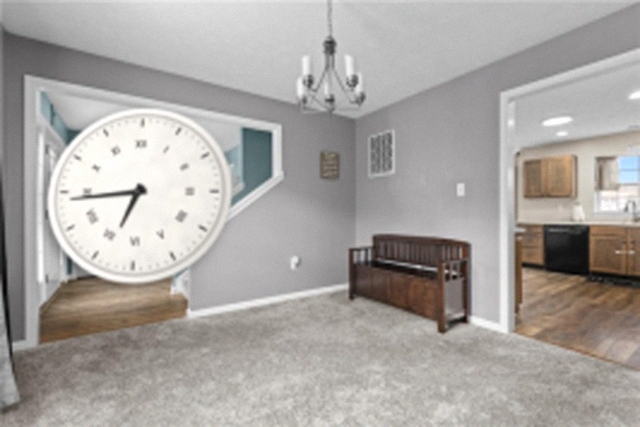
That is h=6 m=44
